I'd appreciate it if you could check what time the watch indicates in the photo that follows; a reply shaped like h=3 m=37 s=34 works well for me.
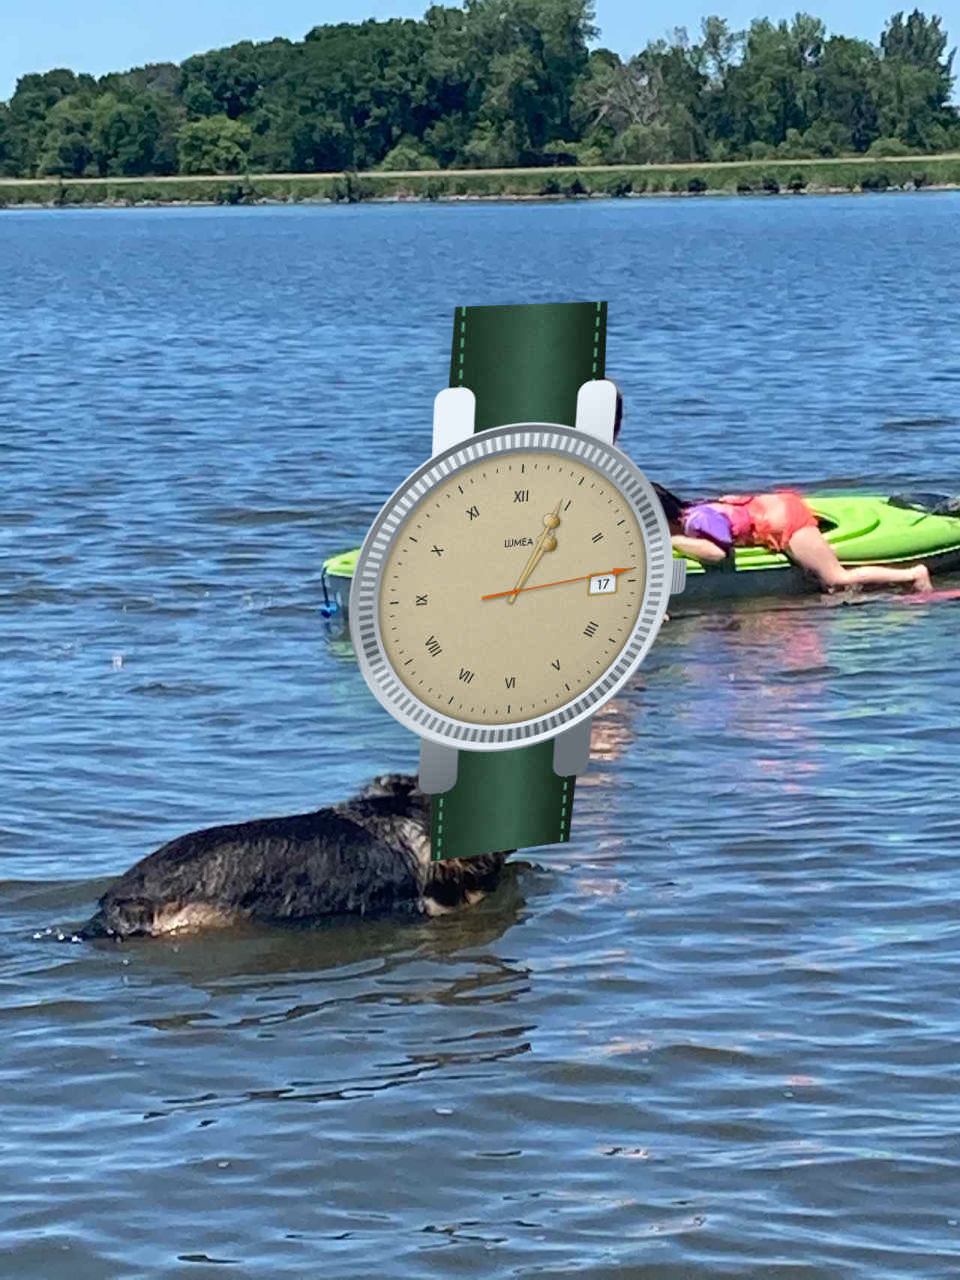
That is h=1 m=4 s=14
